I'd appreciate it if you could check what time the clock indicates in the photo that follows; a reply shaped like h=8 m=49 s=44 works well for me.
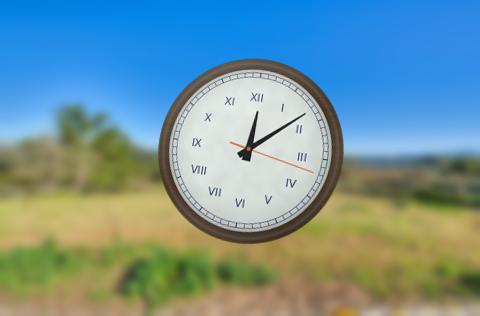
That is h=12 m=8 s=17
